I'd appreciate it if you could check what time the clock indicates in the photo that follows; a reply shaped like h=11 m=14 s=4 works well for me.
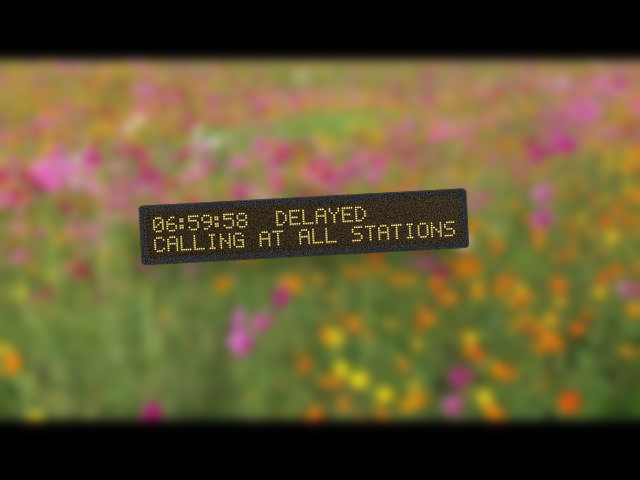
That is h=6 m=59 s=58
